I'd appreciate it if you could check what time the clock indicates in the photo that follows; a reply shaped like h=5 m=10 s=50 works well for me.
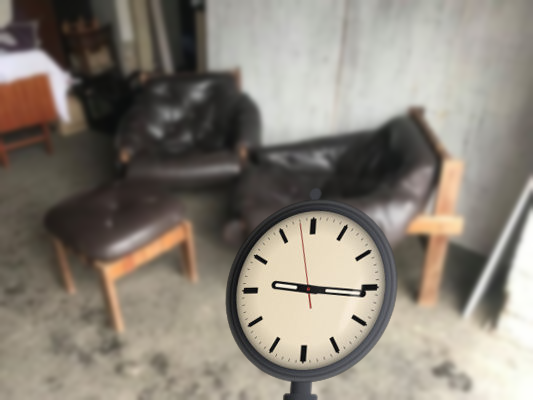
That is h=9 m=15 s=58
